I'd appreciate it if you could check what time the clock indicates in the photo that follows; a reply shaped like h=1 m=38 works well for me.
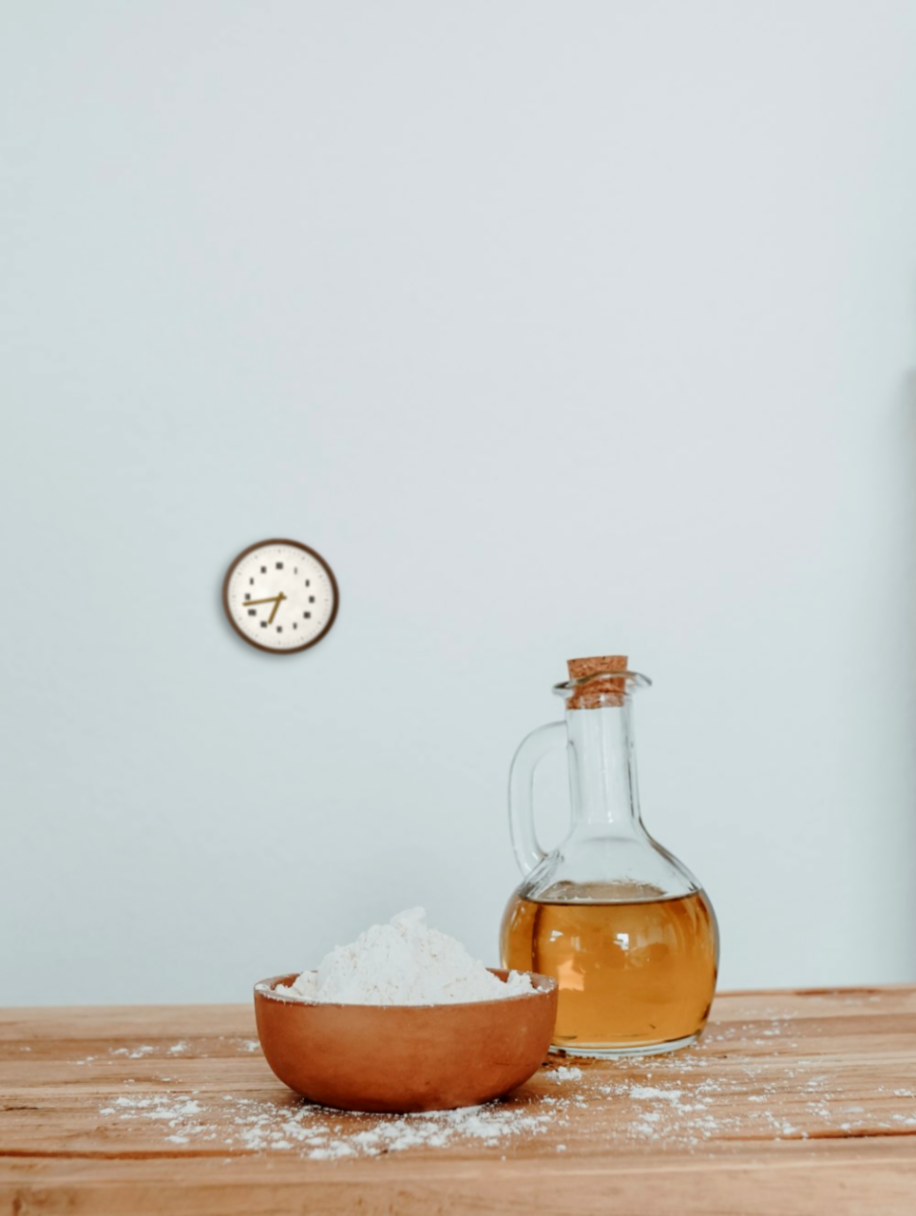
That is h=6 m=43
